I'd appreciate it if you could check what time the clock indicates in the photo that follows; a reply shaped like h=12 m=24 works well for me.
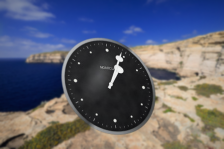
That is h=1 m=4
